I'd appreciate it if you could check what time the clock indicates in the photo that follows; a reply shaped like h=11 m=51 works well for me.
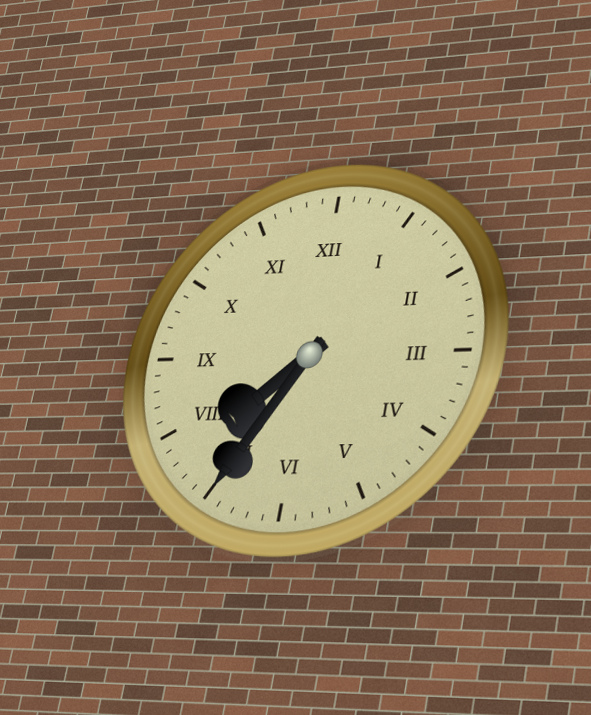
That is h=7 m=35
